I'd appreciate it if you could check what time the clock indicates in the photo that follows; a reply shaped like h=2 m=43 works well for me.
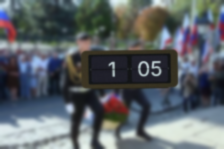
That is h=1 m=5
